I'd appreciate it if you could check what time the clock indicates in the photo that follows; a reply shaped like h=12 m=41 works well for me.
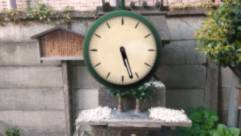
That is h=5 m=27
